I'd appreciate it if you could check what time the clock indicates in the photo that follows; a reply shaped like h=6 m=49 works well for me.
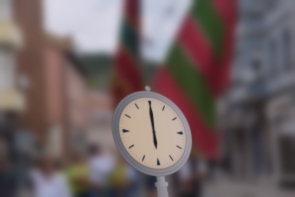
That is h=6 m=0
